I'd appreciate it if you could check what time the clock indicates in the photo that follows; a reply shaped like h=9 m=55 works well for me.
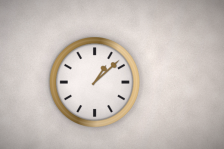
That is h=1 m=8
